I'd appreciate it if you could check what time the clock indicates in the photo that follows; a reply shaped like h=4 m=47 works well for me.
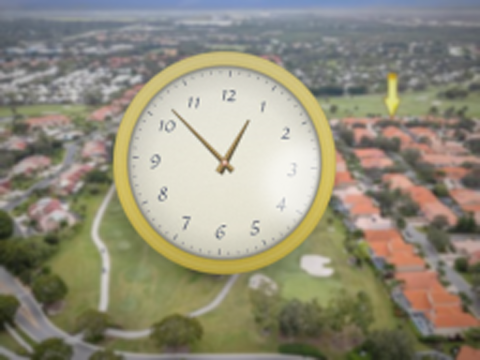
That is h=12 m=52
